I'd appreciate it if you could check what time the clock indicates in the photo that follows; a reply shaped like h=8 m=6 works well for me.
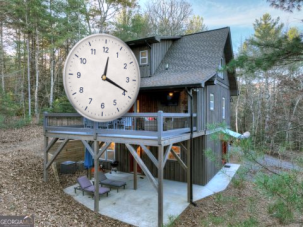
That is h=12 m=19
